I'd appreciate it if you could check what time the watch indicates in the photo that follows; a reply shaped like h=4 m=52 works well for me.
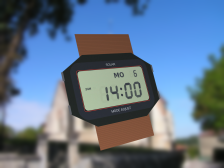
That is h=14 m=0
